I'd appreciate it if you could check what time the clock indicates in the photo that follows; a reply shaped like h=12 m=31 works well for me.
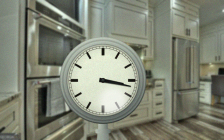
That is h=3 m=17
